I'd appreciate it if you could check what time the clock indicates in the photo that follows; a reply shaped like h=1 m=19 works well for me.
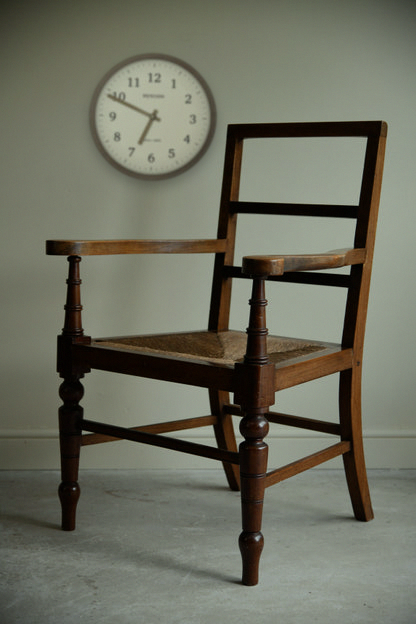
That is h=6 m=49
